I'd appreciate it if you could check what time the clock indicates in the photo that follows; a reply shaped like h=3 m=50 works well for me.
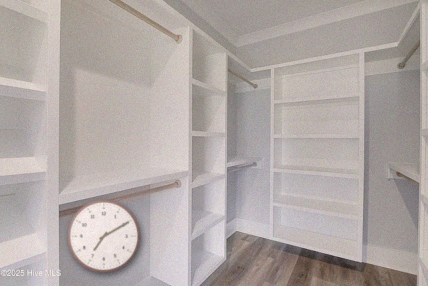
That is h=7 m=10
